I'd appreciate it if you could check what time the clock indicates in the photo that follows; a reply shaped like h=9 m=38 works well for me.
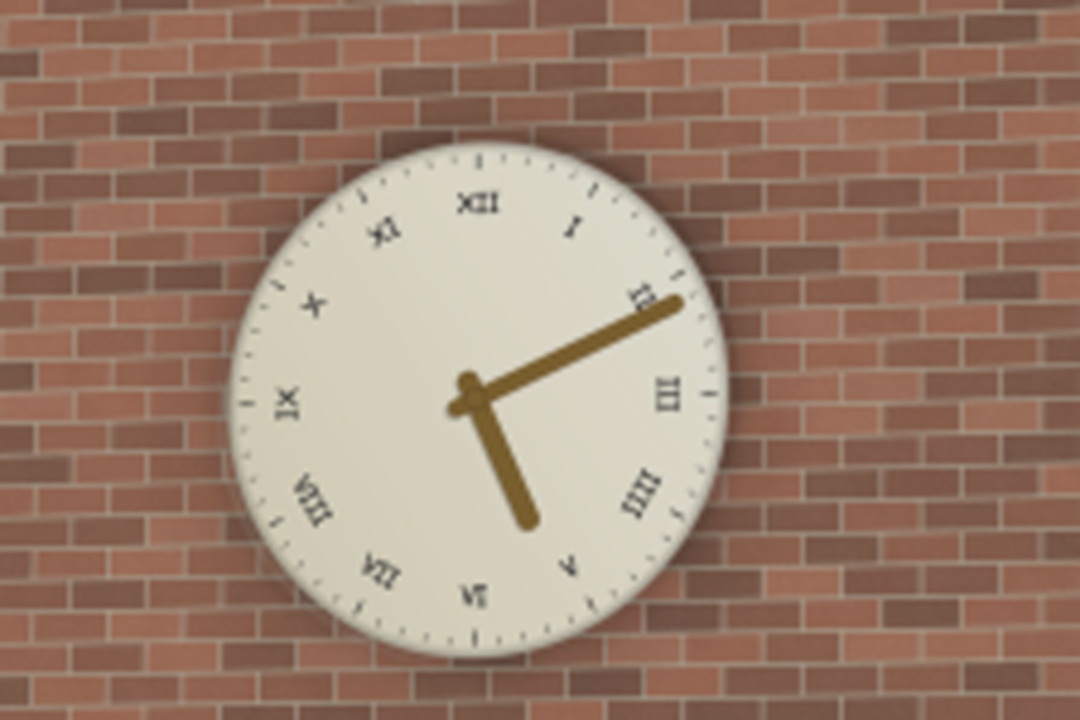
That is h=5 m=11
